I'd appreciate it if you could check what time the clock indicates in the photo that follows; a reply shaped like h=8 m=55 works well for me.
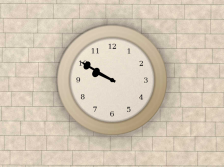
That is h=9 m=50
